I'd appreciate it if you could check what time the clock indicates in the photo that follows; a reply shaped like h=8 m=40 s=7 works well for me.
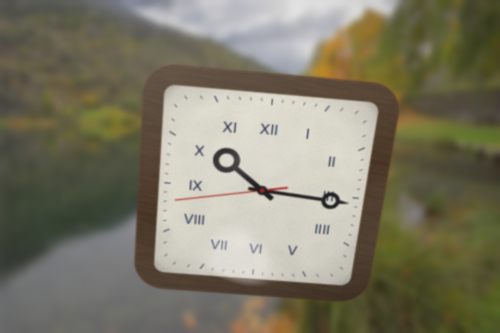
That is h=10 m=15 s=43
